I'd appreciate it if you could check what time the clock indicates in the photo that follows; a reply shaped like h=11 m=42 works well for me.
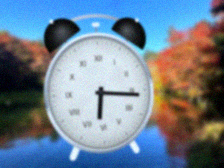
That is h=6 m=16
